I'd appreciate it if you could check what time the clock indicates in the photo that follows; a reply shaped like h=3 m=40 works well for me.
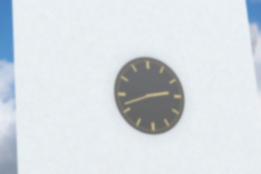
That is h=2 m=42
